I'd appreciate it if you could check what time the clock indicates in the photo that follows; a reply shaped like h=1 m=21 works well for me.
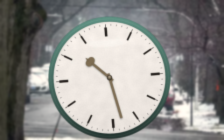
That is h=10 m=28
